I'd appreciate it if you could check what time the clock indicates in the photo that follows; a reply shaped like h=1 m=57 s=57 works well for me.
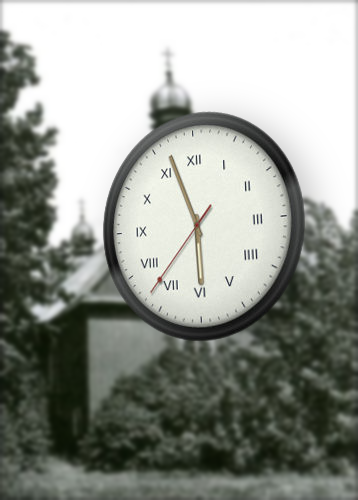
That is h=5 m=56 s=37
